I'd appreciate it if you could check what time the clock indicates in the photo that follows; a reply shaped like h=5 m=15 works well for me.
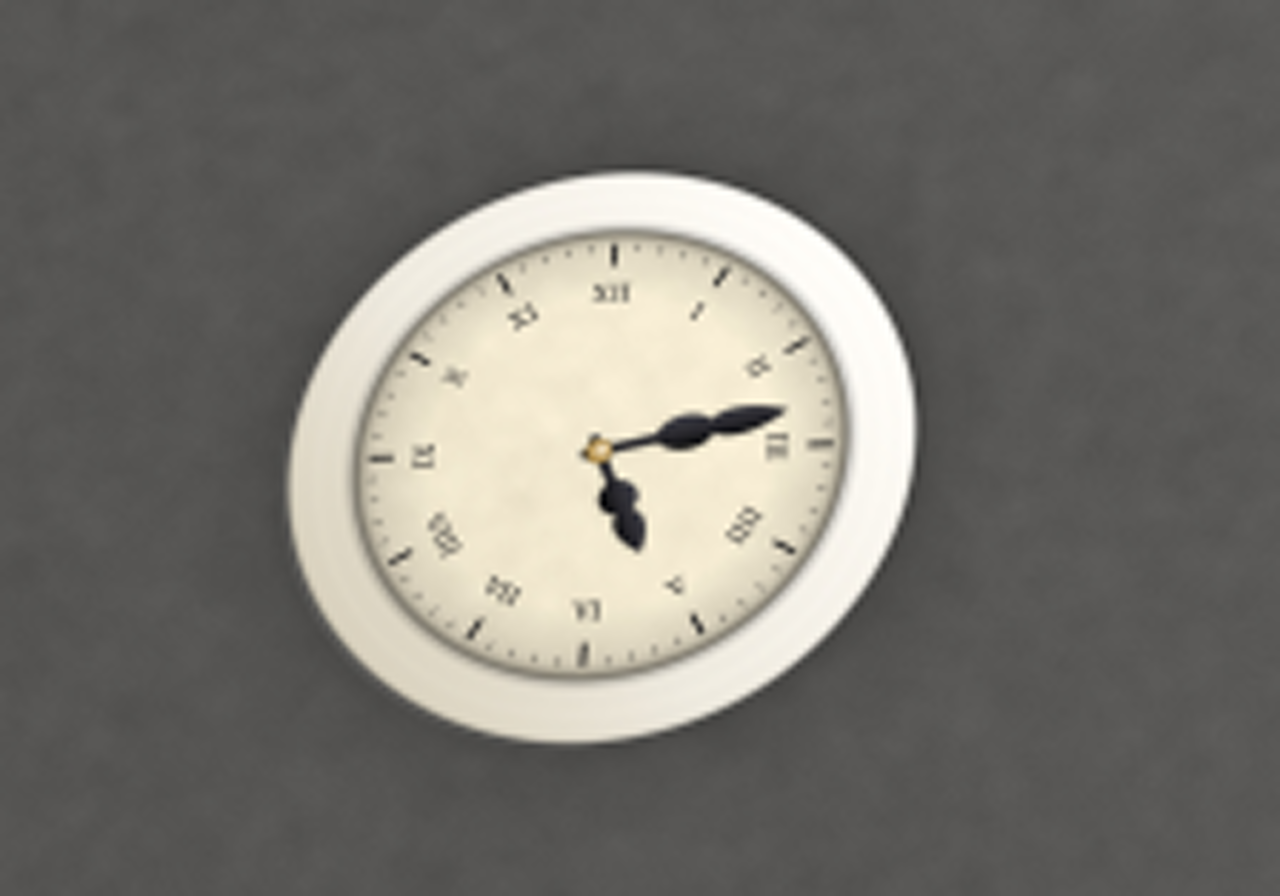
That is h=5 m=13
